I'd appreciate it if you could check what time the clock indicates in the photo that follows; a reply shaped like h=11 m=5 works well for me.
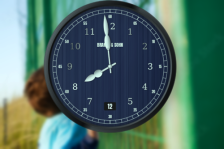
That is h=7 m=59
